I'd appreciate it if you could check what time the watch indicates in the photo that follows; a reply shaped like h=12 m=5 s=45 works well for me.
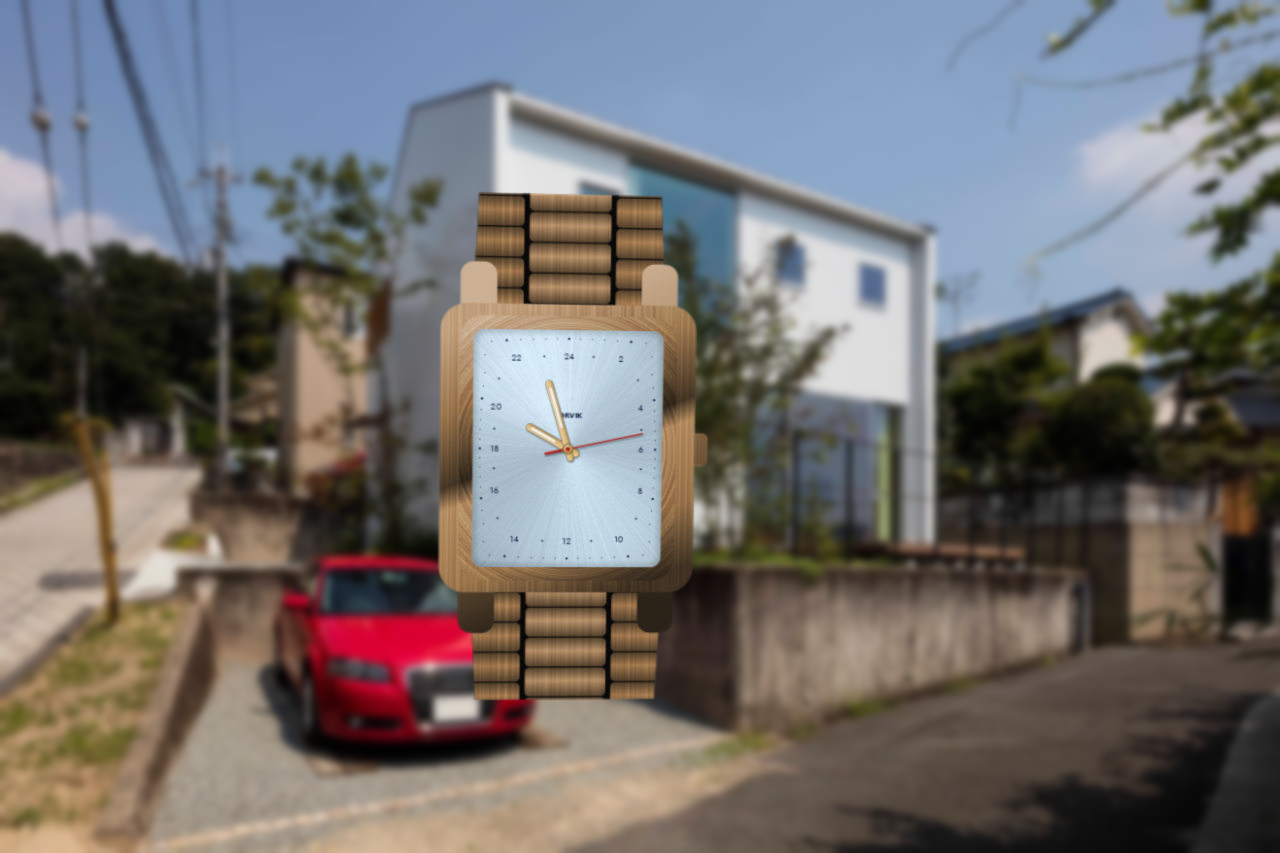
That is h=19 m=57 s=13
